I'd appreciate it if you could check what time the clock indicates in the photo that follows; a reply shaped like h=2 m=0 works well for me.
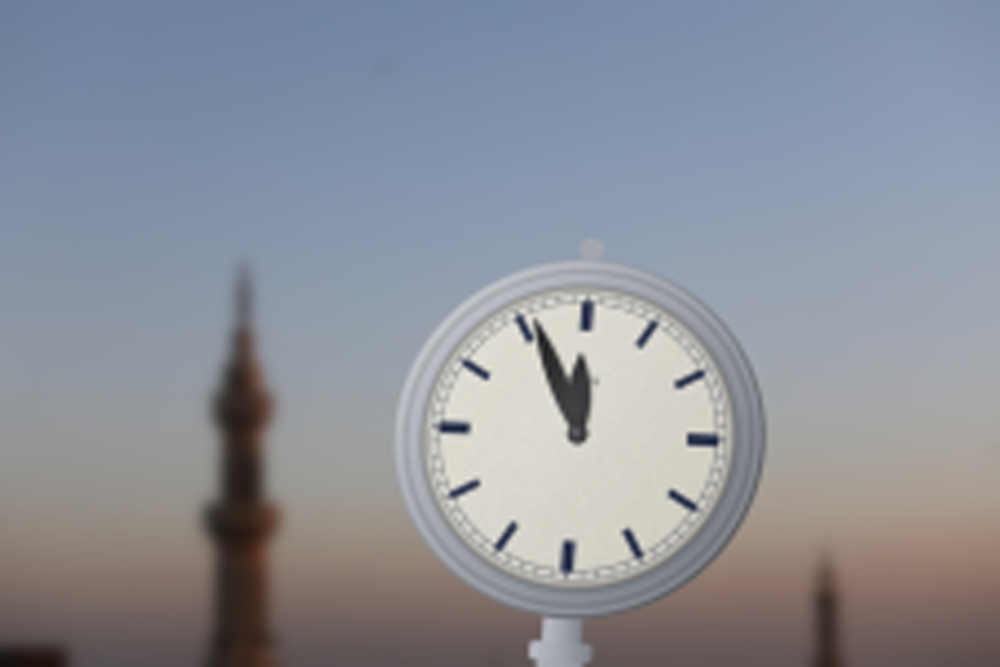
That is h=11 m=56
